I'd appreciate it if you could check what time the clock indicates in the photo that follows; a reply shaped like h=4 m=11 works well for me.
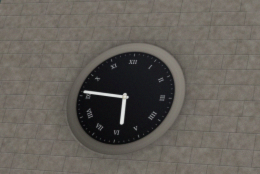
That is h=5 m=46
